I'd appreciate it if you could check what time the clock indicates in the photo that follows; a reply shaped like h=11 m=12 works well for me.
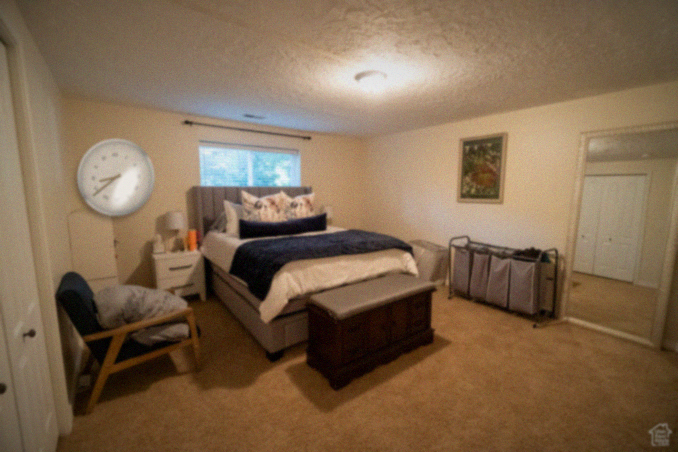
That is h=8 m=39
